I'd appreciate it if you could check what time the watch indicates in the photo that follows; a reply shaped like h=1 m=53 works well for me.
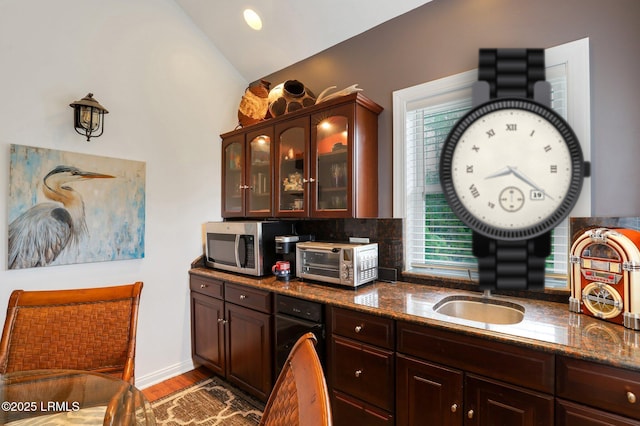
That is h=8 m=21
